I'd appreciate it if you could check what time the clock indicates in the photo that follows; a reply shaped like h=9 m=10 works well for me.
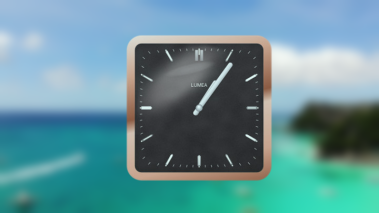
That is h=1 m=6
